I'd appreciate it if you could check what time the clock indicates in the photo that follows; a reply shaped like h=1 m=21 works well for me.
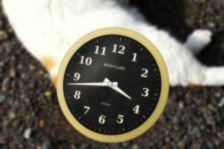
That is h=3 m=43
